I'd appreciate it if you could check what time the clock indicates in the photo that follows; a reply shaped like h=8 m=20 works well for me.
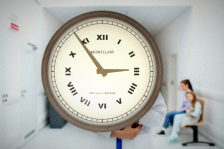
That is h=2 m=54
